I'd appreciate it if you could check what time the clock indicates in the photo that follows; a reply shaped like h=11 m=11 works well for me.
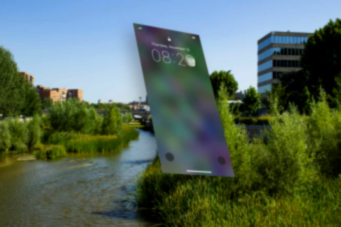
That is h=8 m=29
